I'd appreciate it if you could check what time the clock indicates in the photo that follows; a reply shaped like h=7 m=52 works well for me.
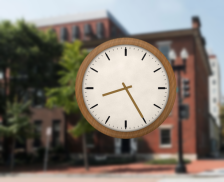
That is h=8 m=25
